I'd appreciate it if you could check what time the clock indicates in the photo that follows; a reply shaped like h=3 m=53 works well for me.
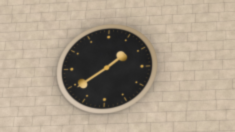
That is h=1 m=39
